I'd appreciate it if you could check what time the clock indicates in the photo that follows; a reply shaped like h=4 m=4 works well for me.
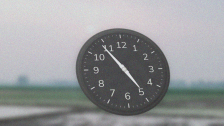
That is h=4 m=54
